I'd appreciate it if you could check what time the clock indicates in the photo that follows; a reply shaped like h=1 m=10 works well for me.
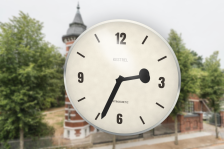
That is h=2 m=34
